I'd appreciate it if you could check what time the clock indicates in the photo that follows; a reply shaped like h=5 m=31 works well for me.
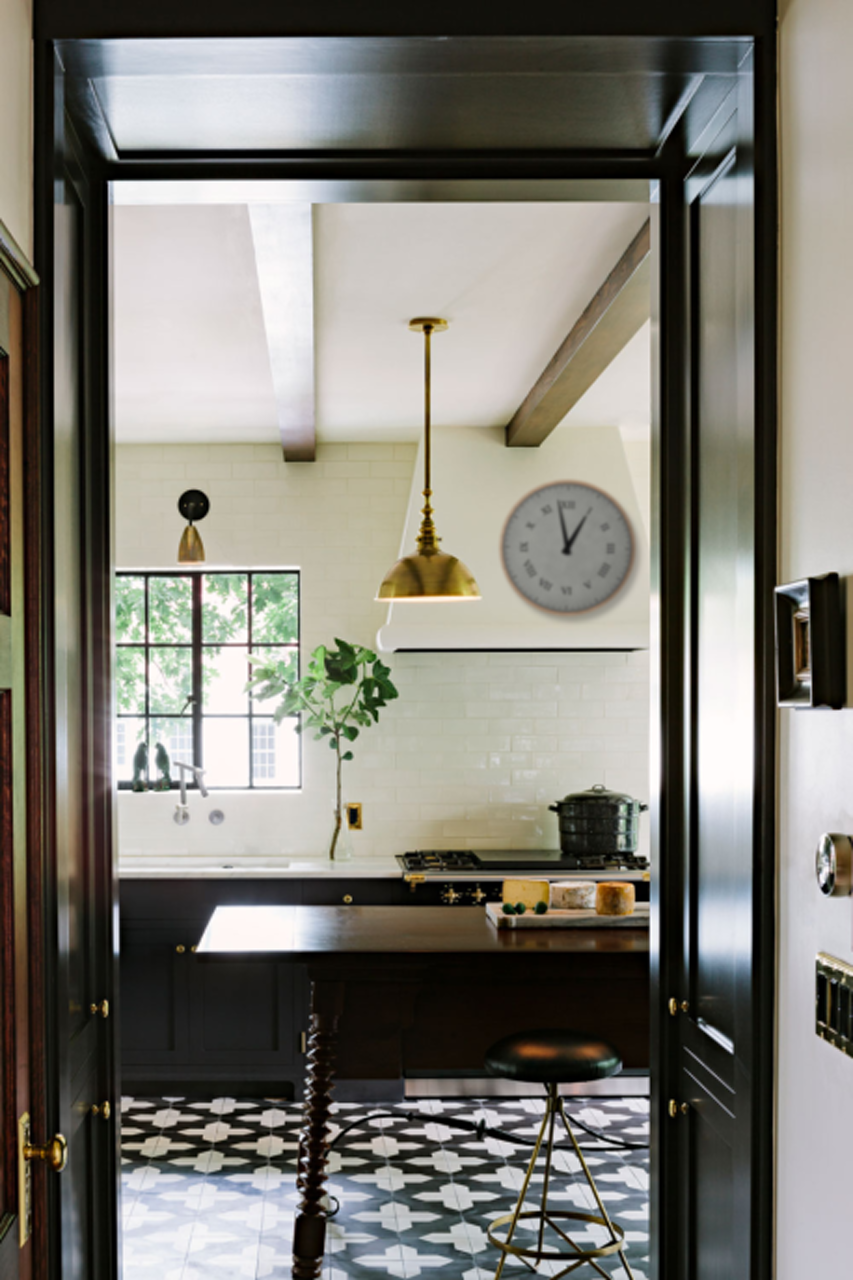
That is h=12 m=58
